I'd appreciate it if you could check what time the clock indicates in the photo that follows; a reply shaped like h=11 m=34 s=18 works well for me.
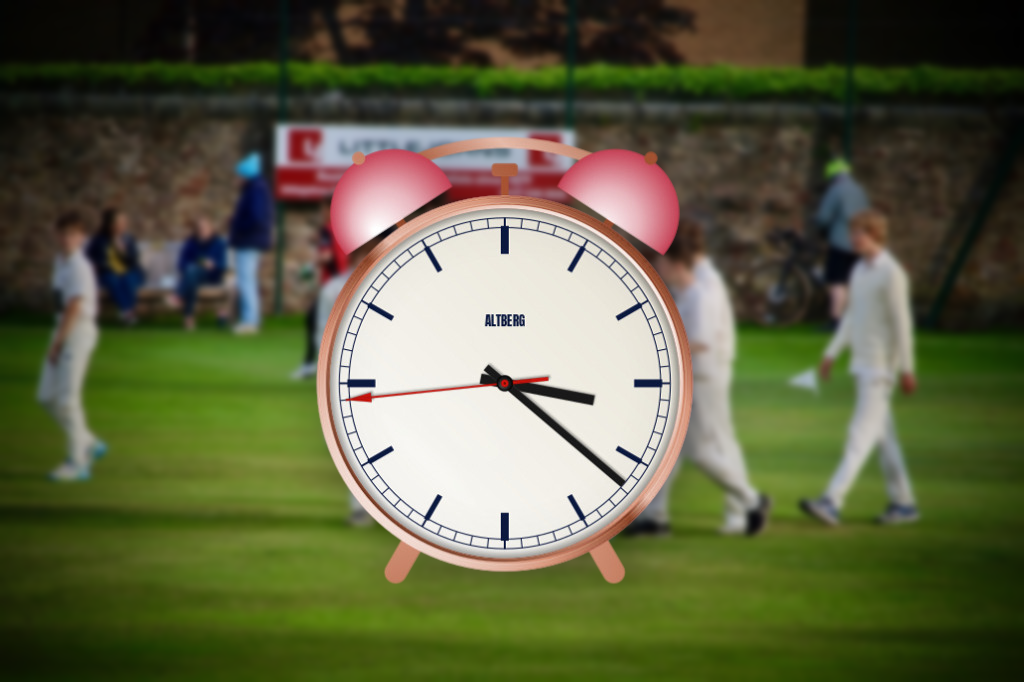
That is h=3 m=21 s=44
